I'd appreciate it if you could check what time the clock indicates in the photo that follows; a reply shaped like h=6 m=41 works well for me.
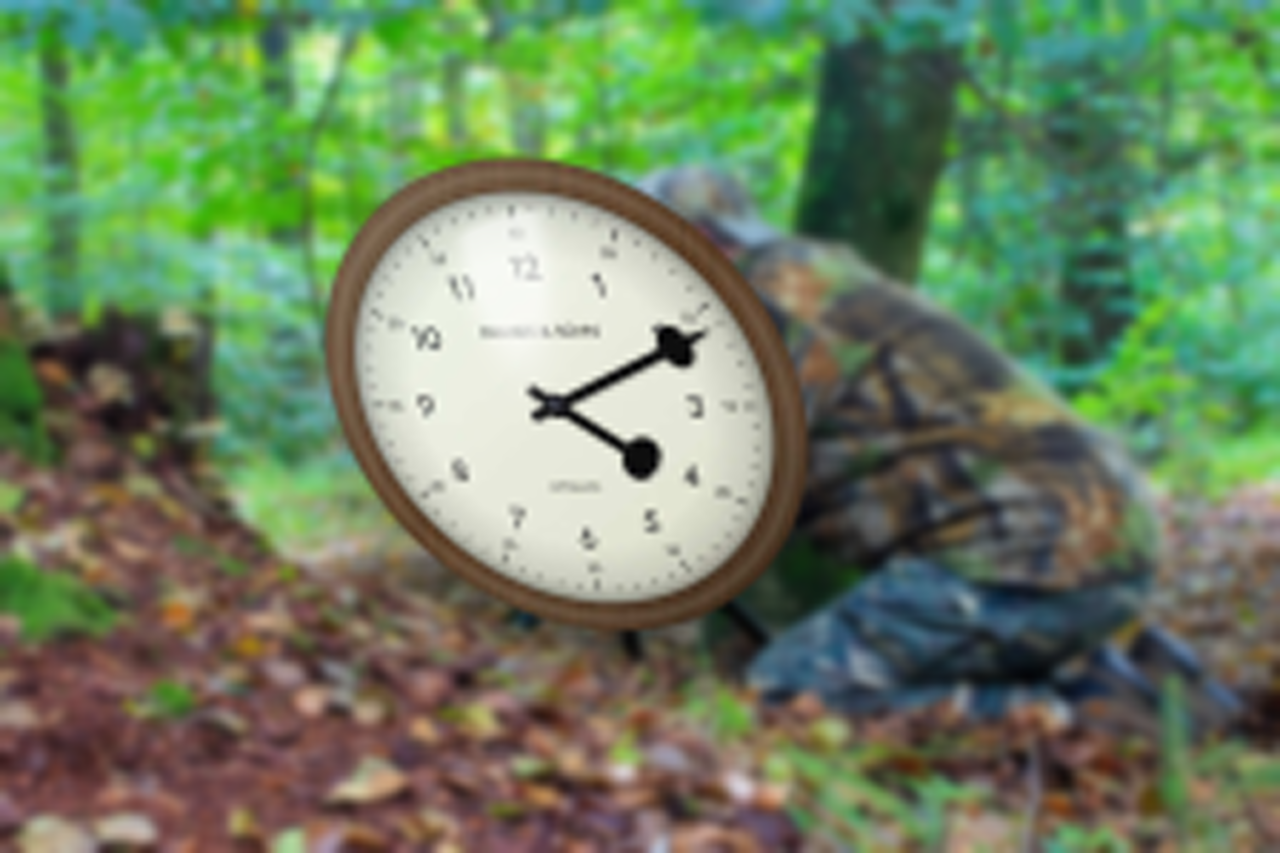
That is h=4 m=11
